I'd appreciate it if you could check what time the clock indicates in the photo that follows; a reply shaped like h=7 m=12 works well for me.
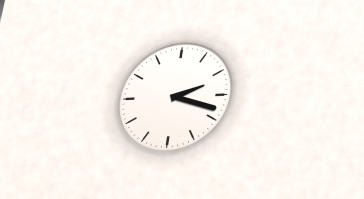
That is h=2 m=18
